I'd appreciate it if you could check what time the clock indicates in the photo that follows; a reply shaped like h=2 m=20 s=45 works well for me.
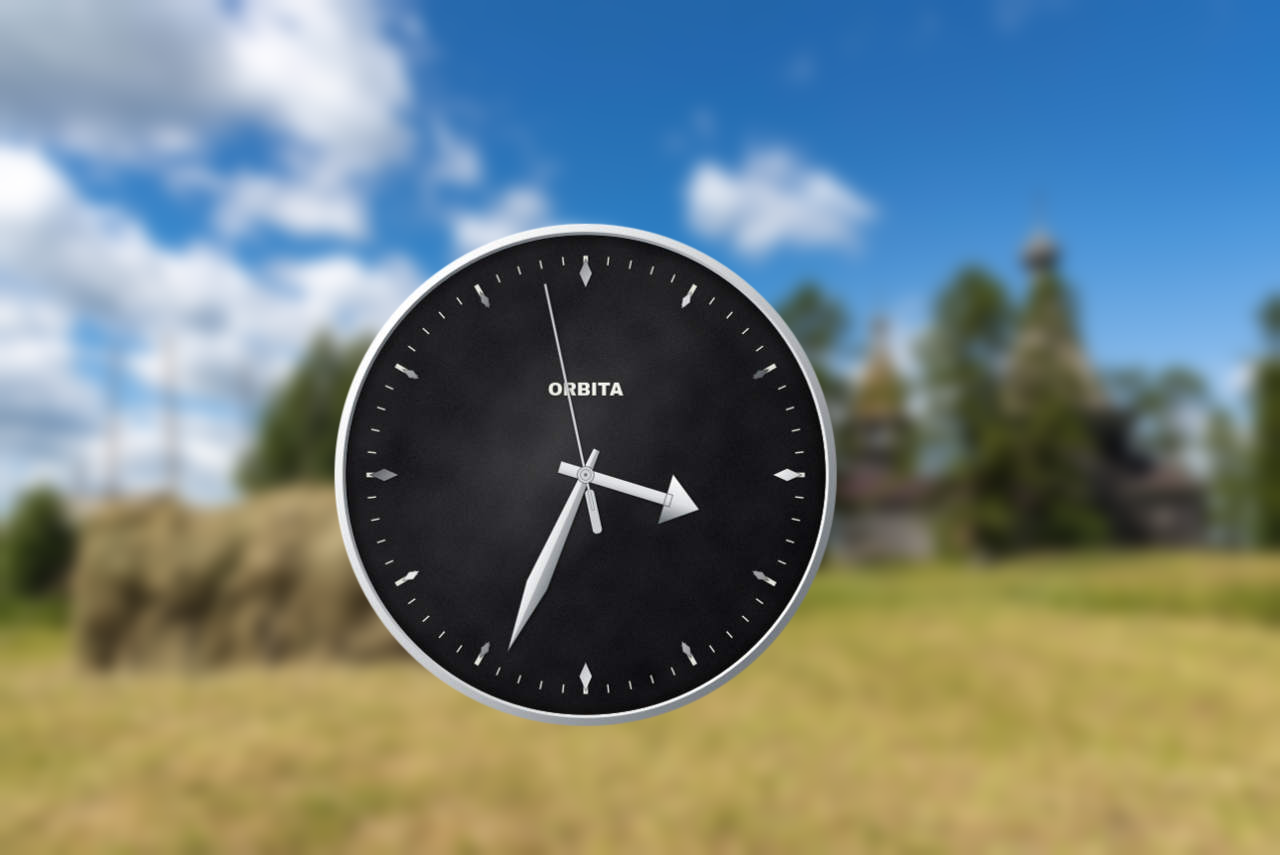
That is h=3 m=33 s=58
